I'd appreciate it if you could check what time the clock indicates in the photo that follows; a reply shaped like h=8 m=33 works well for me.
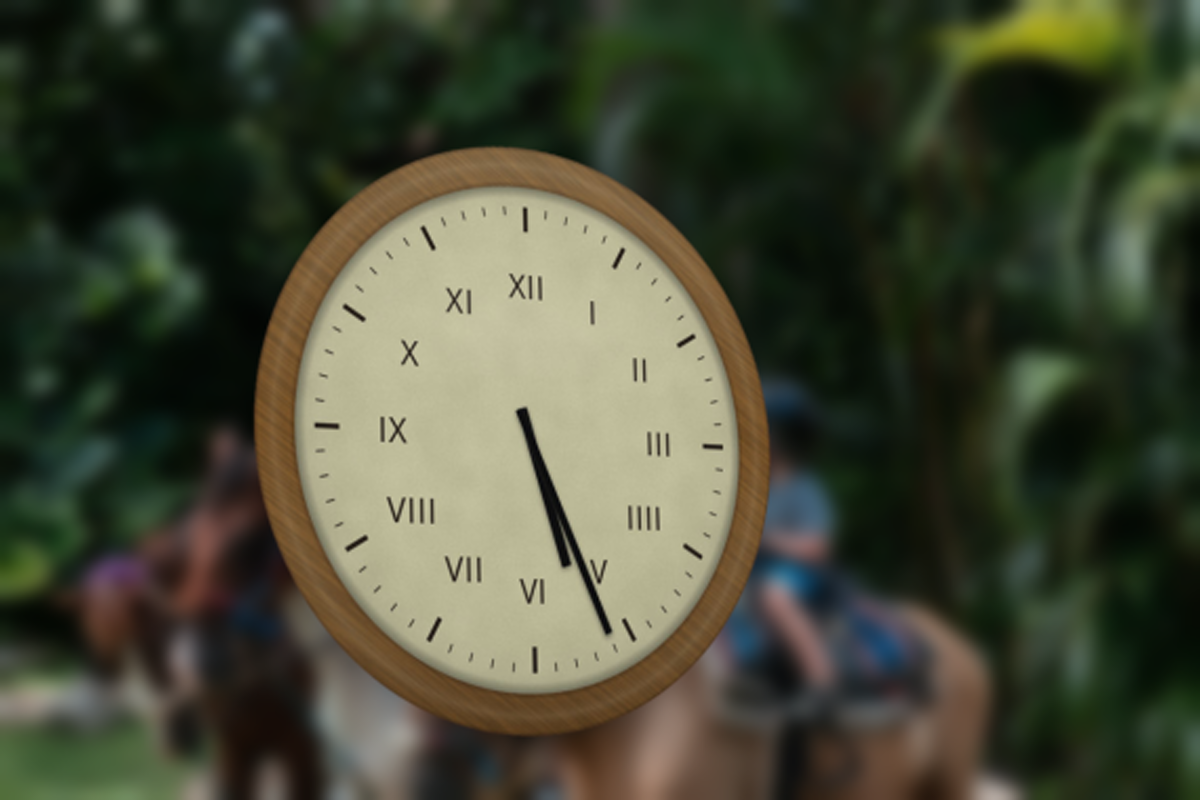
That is h=5 m=26
